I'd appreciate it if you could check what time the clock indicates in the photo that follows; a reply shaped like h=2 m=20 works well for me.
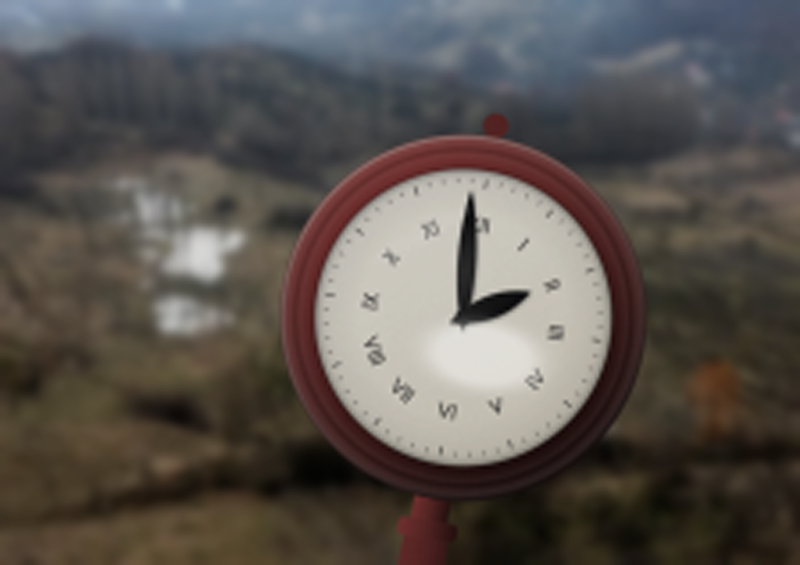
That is h=1 m=59
